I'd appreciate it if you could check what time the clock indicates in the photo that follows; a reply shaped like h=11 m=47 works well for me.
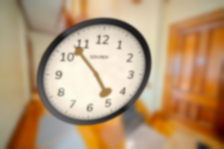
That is h=4 m=53
